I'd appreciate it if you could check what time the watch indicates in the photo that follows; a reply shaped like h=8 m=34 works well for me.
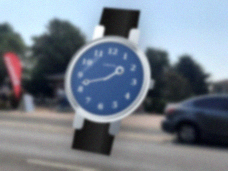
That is h=1 m=42
